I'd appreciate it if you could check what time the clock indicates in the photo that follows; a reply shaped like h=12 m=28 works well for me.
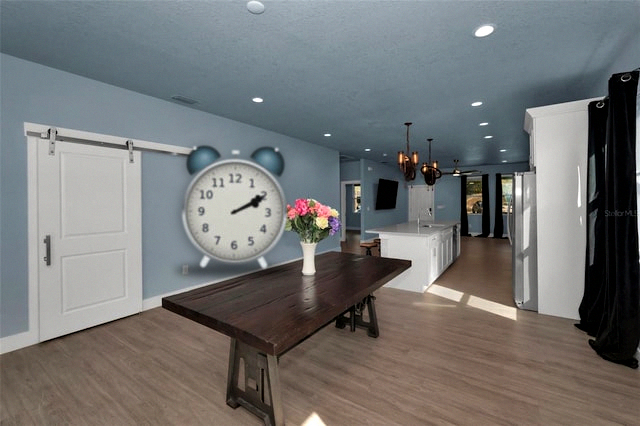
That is h=2 m=10
